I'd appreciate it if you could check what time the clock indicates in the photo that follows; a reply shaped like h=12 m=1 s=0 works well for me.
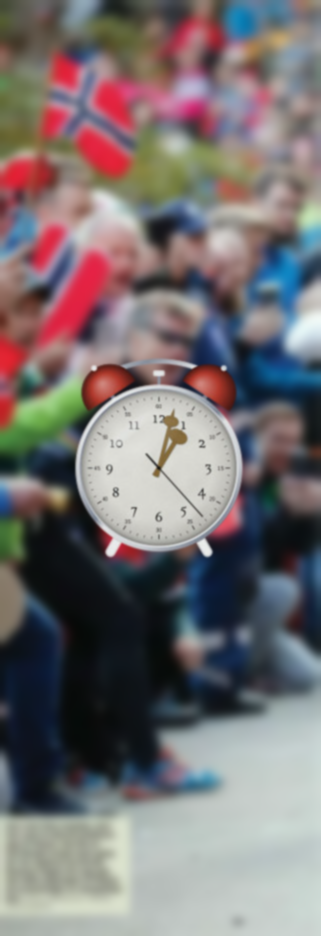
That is h=1 m=2 s=23
